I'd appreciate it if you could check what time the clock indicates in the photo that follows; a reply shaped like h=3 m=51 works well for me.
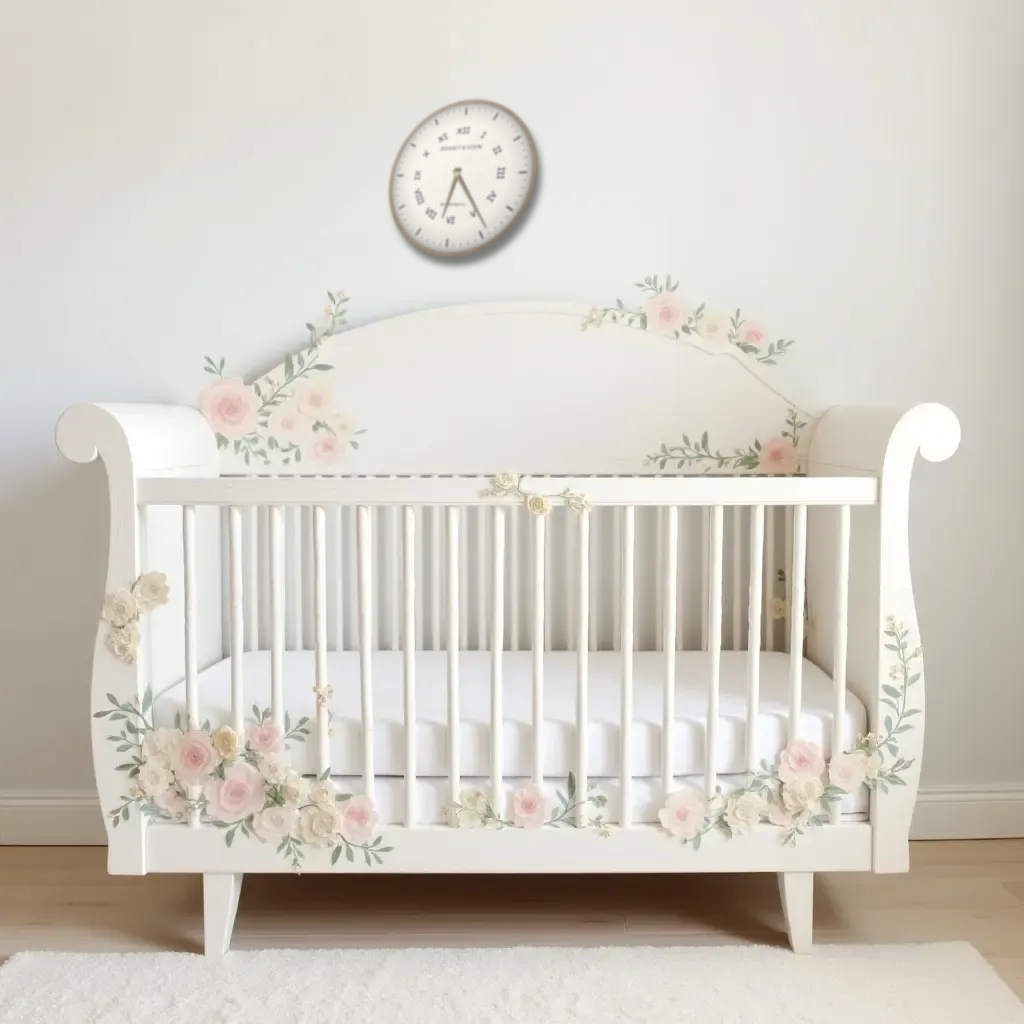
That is h=6 m=24
